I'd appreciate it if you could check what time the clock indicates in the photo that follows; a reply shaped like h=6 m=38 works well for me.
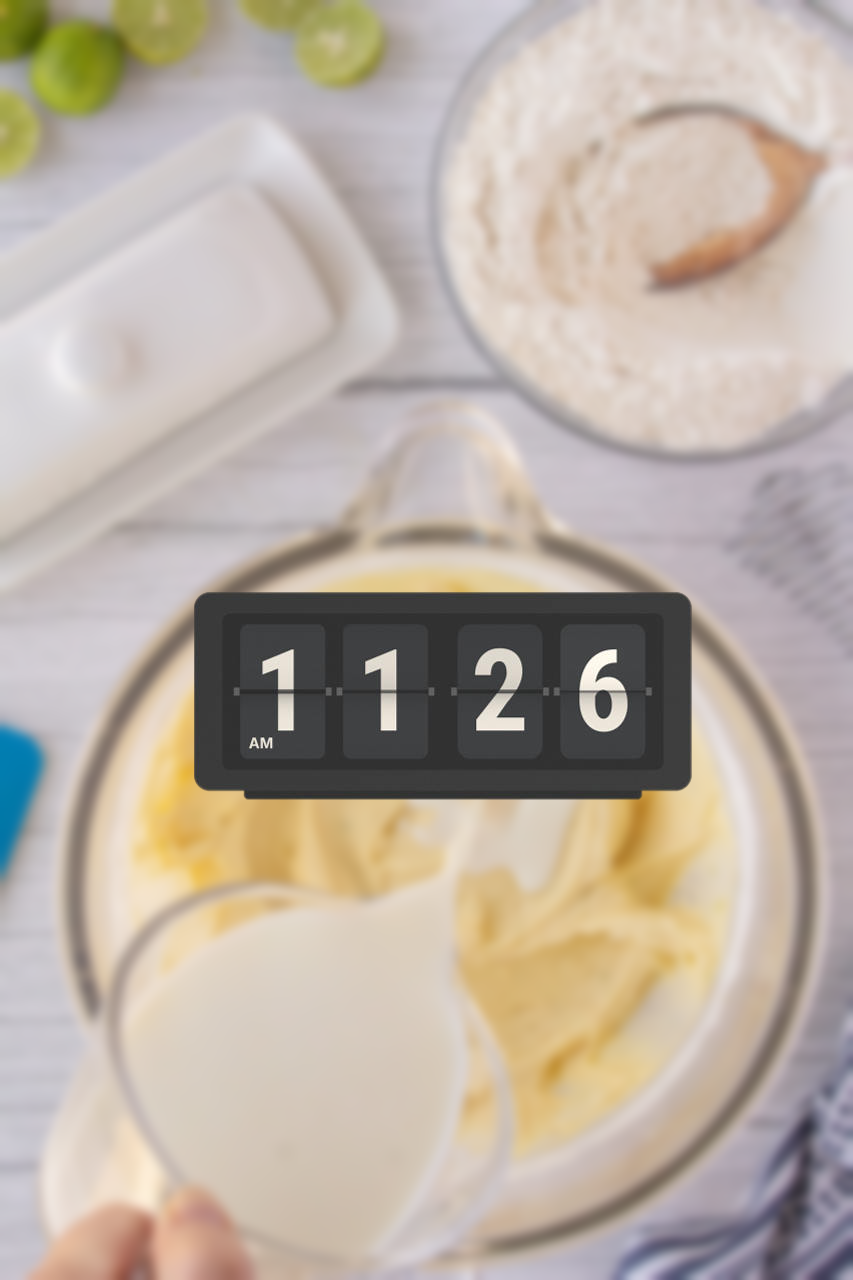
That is h=11 m=26
